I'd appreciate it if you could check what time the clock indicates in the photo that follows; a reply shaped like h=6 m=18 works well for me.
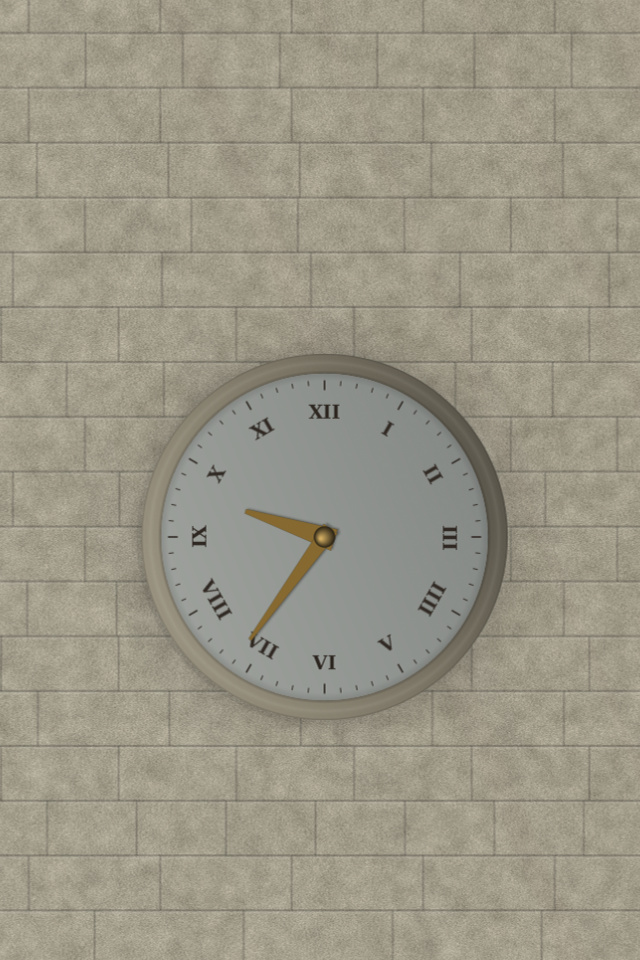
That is h=9 m=36
